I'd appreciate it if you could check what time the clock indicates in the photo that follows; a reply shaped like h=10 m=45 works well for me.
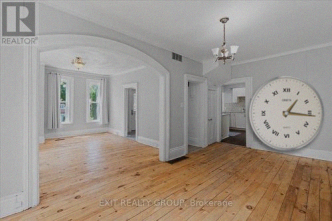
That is h=1 m=16
